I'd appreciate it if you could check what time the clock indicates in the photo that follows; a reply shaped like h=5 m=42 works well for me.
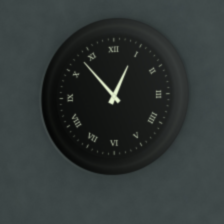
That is h=12 m=53
